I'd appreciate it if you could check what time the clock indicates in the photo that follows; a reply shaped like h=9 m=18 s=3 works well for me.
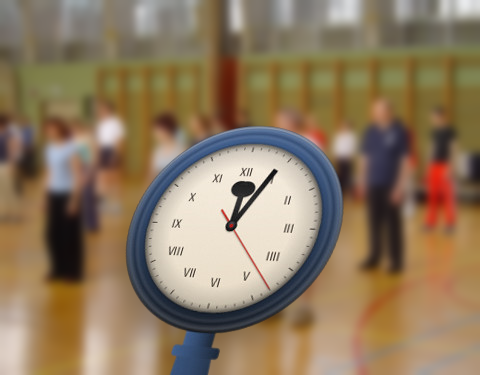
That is h=12 m=4 s=23
